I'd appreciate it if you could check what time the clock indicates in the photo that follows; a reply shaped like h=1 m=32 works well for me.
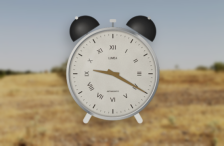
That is h=9 m=20
